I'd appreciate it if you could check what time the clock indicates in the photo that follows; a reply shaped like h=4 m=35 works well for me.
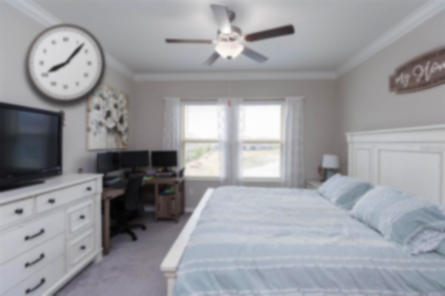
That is h=8 m=7
